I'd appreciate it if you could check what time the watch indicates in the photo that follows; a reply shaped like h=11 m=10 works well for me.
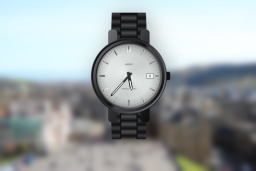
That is h=5 m=37
